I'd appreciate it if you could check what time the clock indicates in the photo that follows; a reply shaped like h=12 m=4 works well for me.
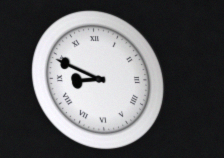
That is h=8 m=49
